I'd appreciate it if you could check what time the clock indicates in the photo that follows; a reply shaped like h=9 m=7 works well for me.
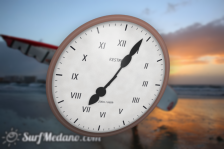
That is h=7 m=4
